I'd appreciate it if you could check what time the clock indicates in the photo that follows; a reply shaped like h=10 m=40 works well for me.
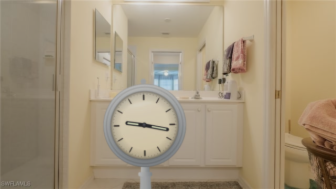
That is h=9 m=17
